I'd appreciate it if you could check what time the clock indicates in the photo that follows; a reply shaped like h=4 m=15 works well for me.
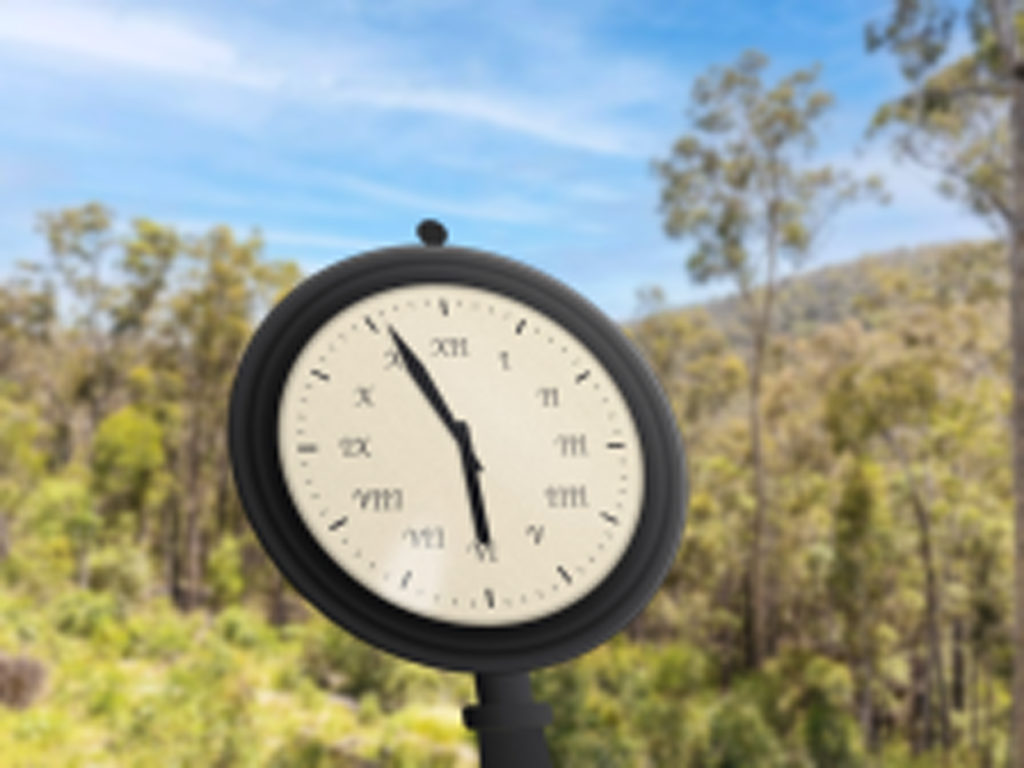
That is h=5 m=56
